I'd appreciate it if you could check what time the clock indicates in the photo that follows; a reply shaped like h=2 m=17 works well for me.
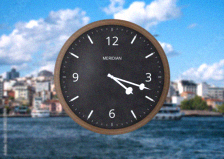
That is h=4 m=18
